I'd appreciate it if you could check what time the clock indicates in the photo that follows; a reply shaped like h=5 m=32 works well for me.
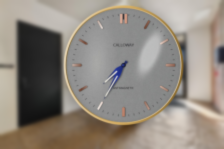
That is h=7 m=35
